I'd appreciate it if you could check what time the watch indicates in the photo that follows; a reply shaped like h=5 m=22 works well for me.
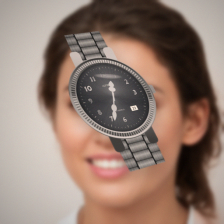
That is h=12 m=34
